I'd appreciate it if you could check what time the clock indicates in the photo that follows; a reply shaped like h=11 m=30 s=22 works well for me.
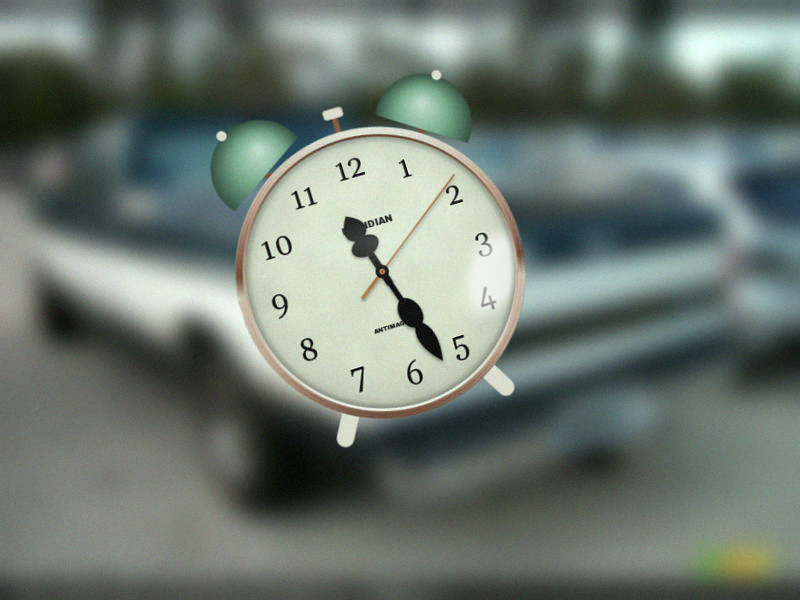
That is h=11 m=27 s=9
